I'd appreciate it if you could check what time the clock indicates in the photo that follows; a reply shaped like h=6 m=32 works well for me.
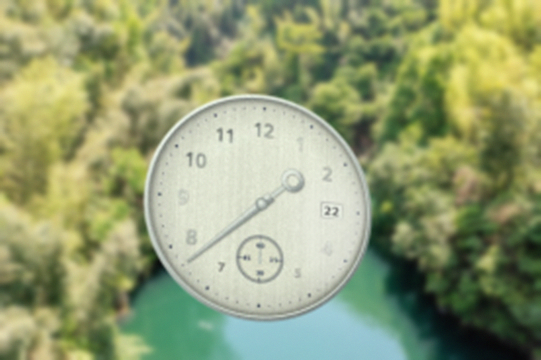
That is h=1 m=38
